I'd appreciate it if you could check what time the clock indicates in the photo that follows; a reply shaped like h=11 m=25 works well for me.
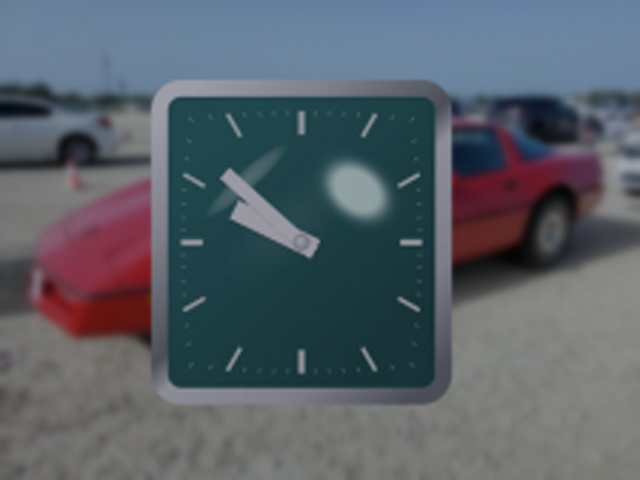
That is h=9 m=52
